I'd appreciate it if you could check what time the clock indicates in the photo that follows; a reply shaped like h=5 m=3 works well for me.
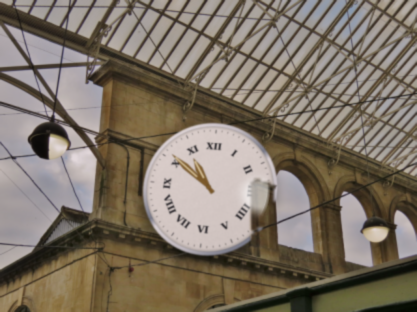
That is h=10 m=51
